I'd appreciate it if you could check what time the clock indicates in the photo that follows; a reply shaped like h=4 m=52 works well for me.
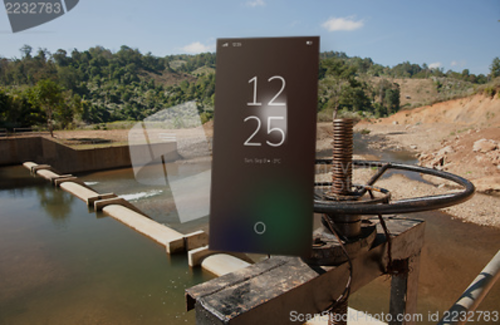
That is h=12 m=25
